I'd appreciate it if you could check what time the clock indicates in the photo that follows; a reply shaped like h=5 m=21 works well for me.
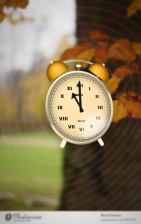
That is h=11 m=0
